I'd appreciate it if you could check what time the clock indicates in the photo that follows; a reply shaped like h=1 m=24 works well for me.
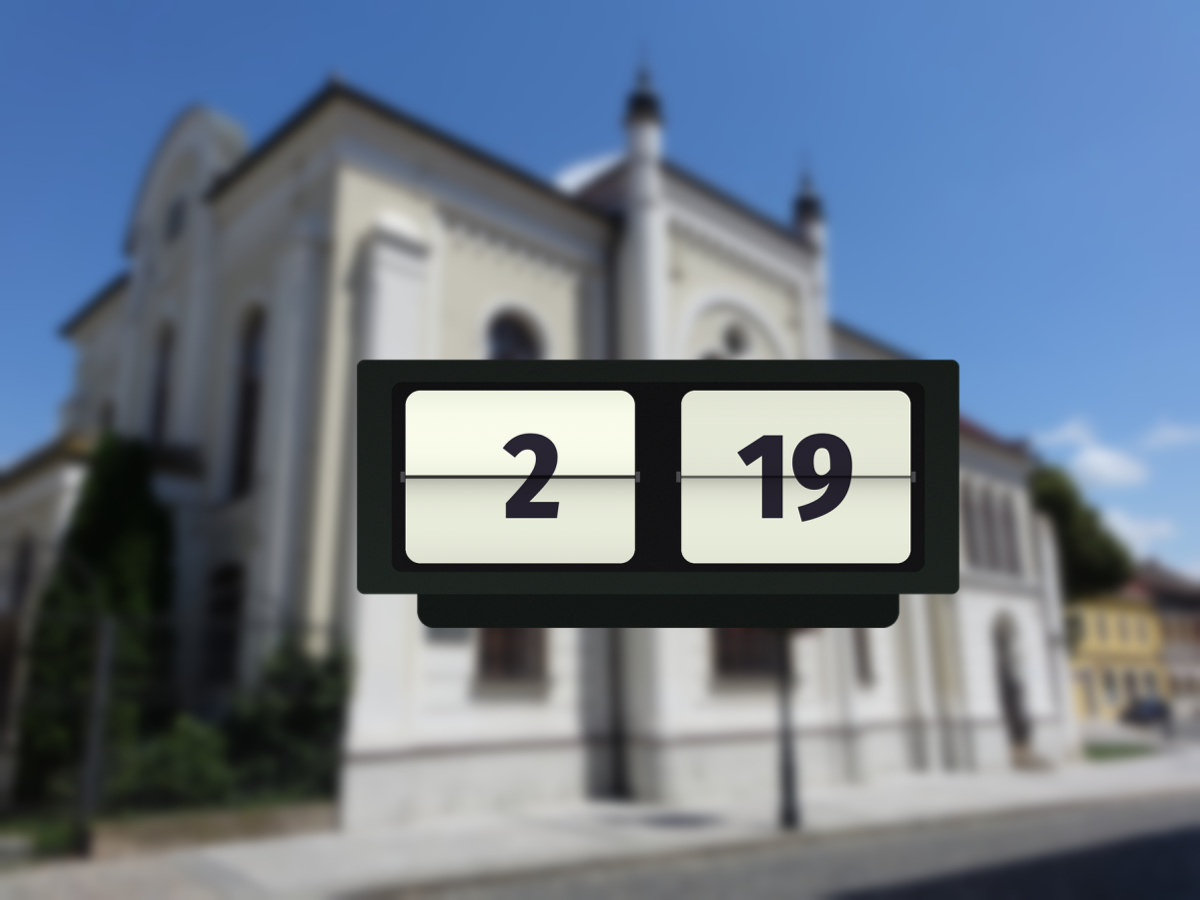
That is h=2 m=19
